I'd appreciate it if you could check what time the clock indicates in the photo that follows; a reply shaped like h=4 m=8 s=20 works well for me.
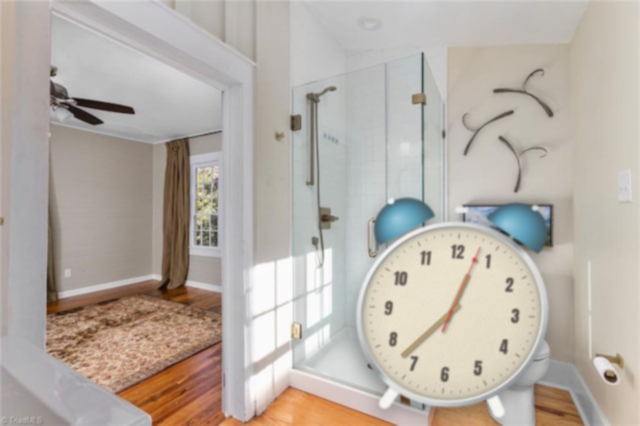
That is h=12 m=37 s=3
